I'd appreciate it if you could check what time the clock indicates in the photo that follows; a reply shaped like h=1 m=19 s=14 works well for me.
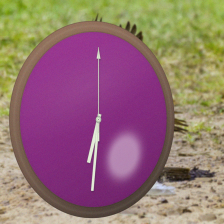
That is h=6 m=31 s=0
